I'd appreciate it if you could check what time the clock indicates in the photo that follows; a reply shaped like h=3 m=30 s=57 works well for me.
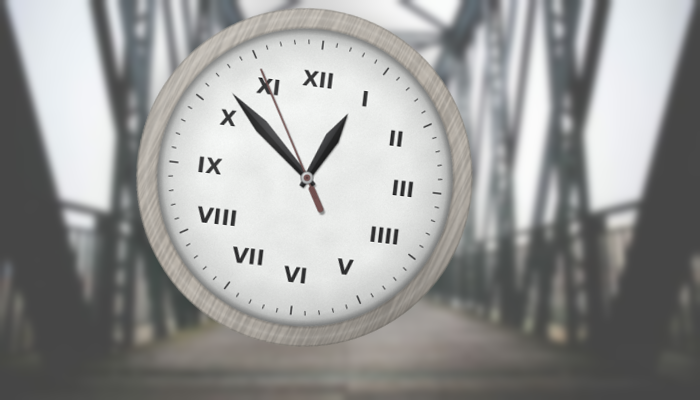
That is h=12 m=51 s=55
